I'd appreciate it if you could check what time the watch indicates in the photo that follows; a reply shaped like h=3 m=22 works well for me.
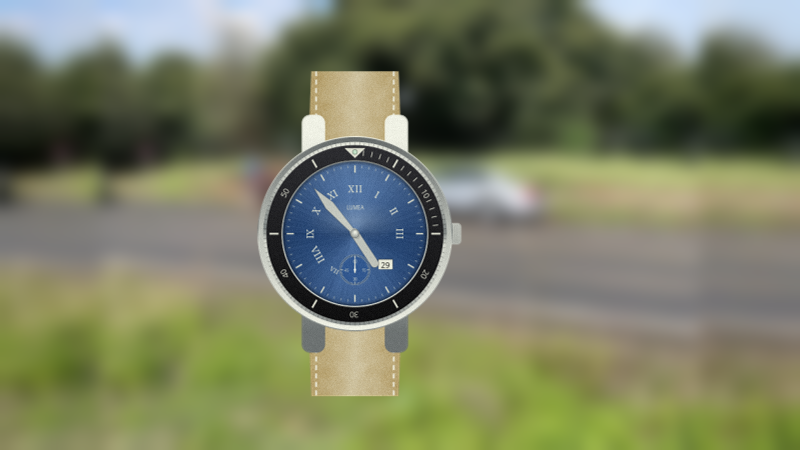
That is h=4 m=53
